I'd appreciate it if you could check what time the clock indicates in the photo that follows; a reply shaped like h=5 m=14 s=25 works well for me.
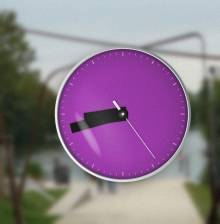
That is h=8 m=42 s=24
